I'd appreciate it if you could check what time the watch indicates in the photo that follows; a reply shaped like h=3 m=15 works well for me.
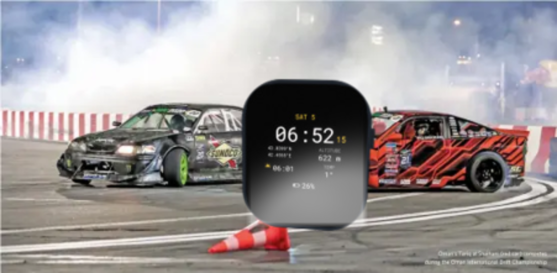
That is h=6 m=52
